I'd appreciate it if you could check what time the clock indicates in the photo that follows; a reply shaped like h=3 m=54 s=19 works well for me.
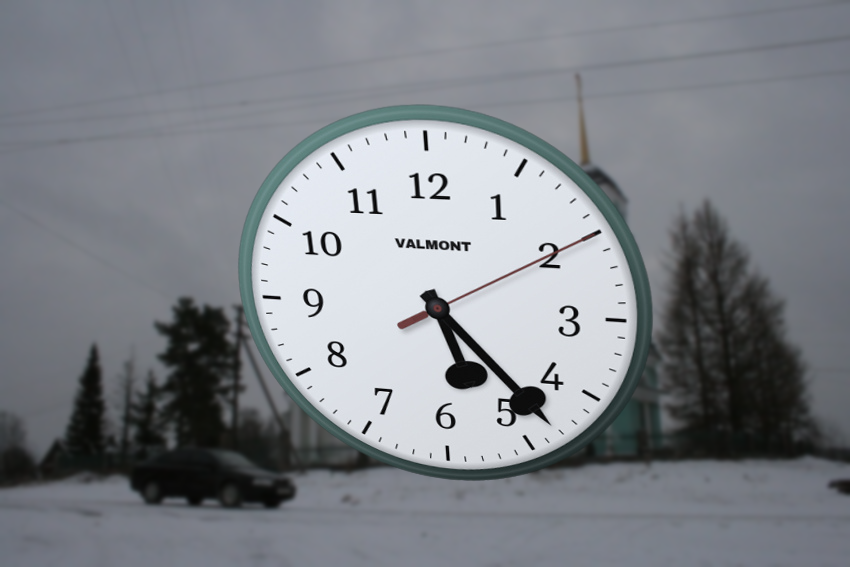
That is h=5 m=23 s=10
